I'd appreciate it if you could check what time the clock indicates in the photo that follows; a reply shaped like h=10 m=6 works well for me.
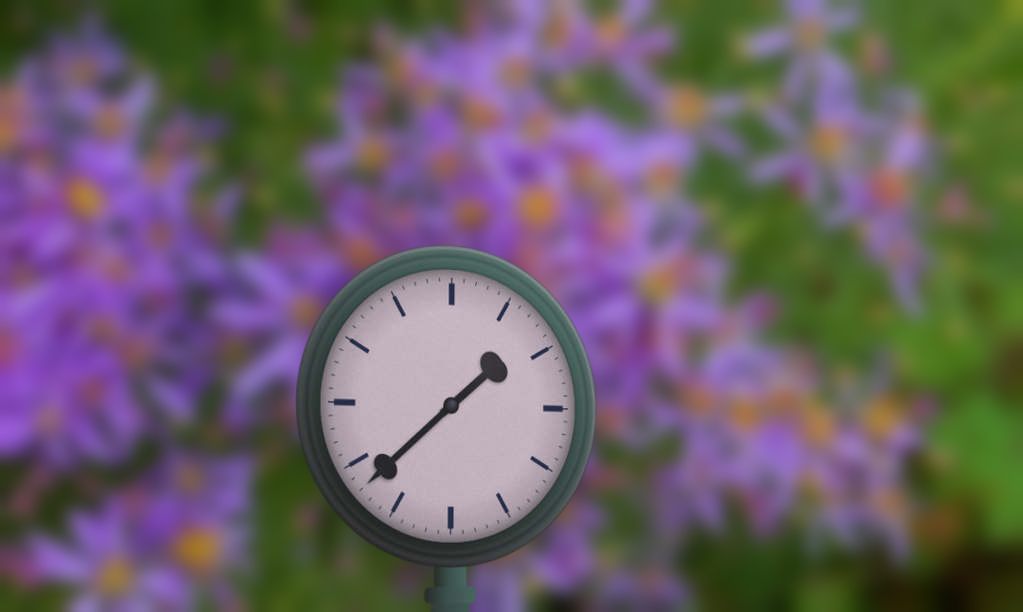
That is h=1 m=38
